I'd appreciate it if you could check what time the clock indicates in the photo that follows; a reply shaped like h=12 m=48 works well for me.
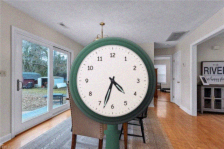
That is h=4 m=33
